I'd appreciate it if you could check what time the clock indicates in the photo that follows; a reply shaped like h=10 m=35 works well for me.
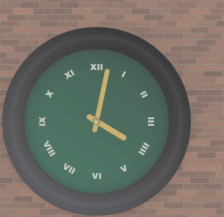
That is h=4 m=2
